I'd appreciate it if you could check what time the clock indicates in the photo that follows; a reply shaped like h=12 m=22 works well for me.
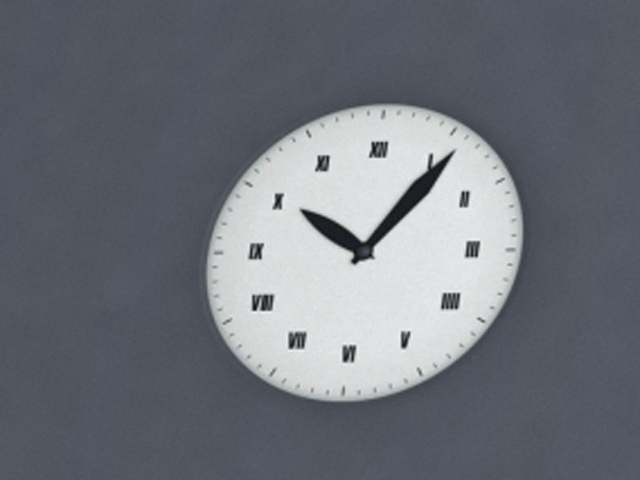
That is h=10 m=6
